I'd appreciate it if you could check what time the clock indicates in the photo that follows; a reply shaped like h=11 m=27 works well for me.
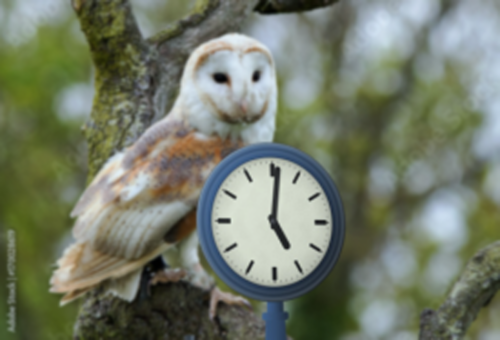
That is h=5 m=1
